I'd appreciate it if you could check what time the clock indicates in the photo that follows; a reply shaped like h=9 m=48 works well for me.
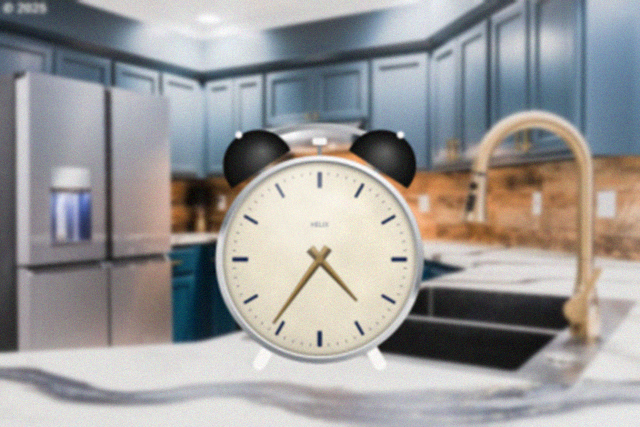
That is h=4 m=36
